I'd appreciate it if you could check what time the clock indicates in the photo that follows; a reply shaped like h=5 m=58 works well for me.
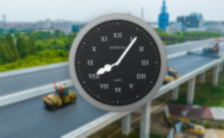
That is h=8 m=6
